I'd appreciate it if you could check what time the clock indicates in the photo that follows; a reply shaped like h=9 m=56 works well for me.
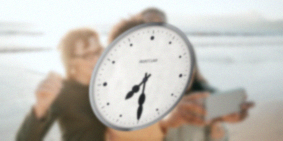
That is h=7 m=30
